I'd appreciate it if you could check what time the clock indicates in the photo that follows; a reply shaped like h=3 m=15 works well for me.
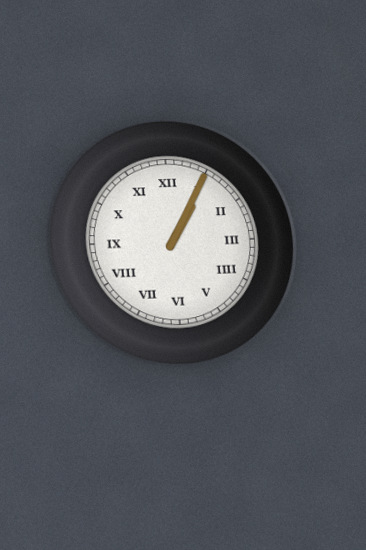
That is h=1 m=5
